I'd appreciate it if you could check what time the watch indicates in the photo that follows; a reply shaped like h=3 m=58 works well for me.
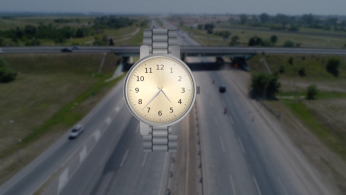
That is h=4 m=37
